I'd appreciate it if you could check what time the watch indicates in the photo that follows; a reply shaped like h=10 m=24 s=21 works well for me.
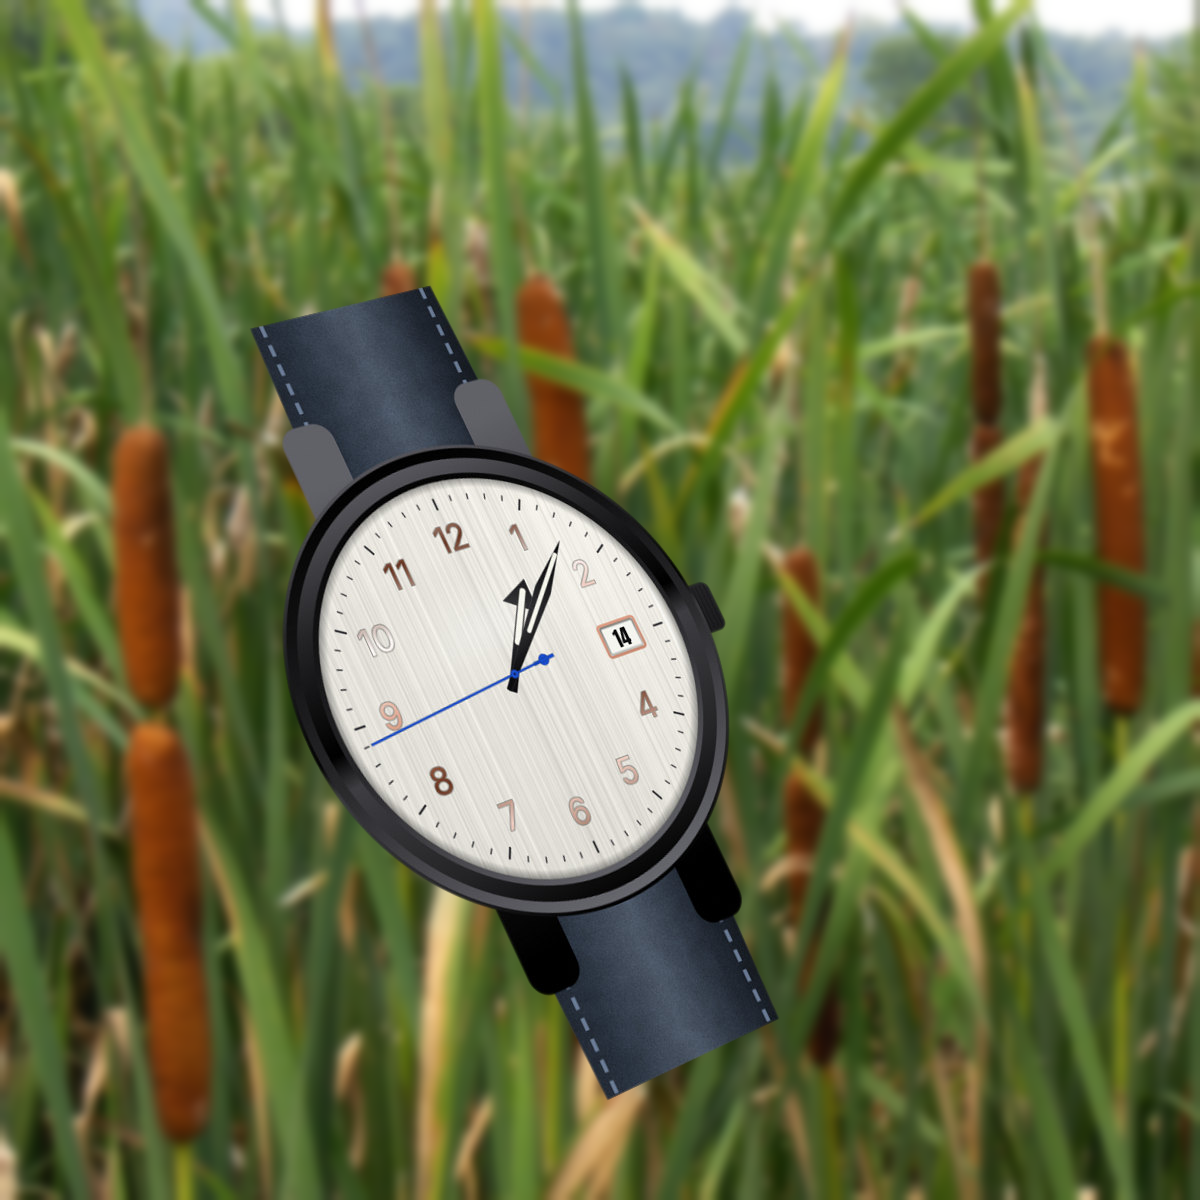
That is h=1 m=7 s=44
